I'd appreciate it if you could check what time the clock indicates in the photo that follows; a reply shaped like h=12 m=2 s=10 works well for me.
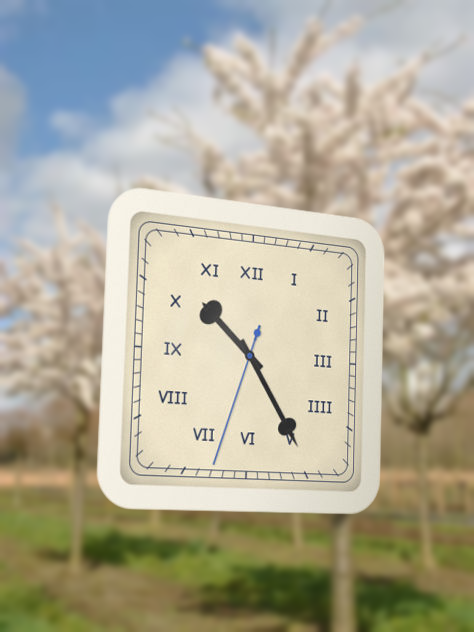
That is h=10 m=24 s=33
